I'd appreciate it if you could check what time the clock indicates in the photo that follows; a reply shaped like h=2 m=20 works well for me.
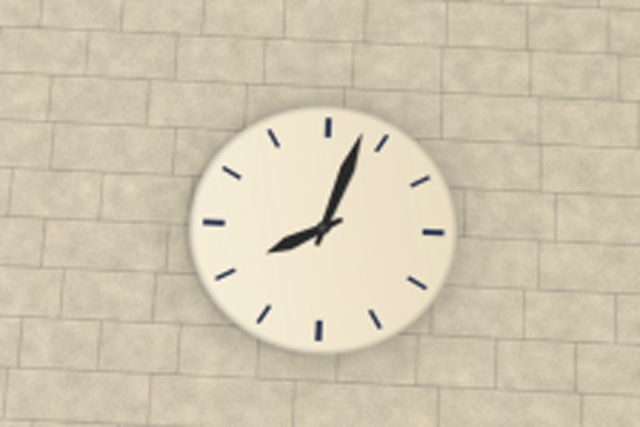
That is h=8 m=3
